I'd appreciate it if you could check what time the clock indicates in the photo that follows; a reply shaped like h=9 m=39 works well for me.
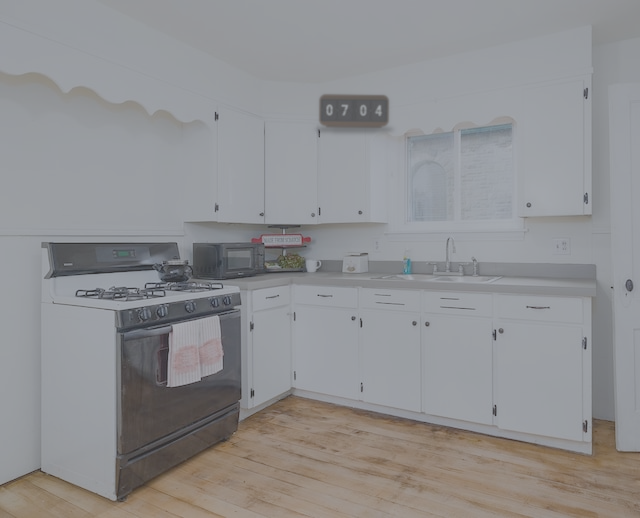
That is h=7 m=4
